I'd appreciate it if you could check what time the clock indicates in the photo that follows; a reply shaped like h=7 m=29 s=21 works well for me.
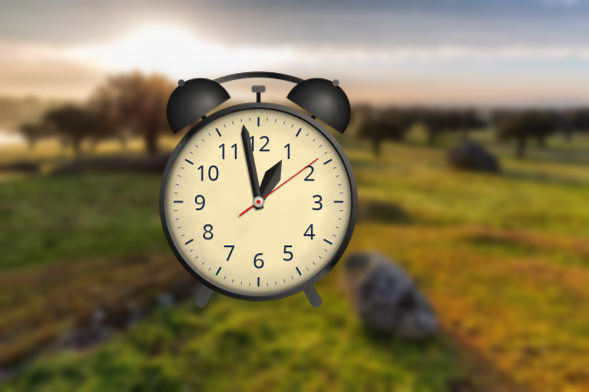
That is h=12 m=58 s=9
